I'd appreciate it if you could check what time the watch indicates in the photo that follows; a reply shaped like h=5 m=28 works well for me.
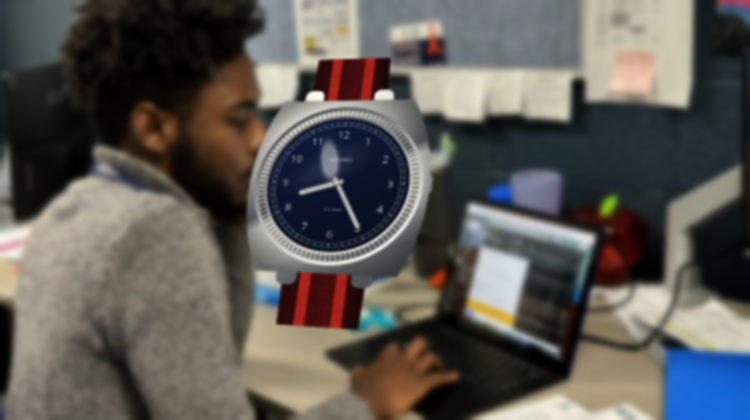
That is h=8 m=25
